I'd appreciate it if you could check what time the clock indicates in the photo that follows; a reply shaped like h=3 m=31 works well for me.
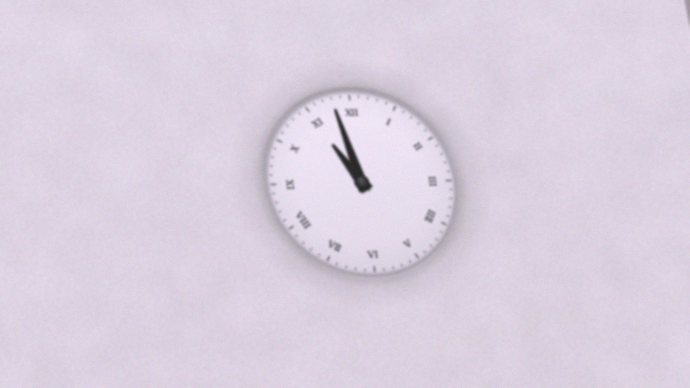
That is h=10 m=58
